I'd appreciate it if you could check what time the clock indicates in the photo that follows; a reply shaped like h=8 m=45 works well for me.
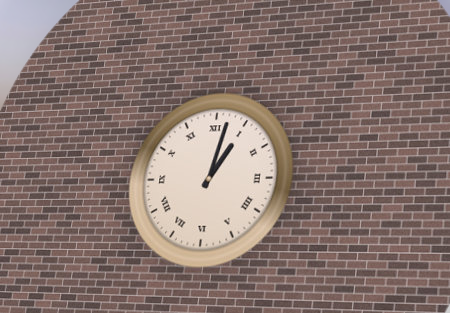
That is h=1 m=2
